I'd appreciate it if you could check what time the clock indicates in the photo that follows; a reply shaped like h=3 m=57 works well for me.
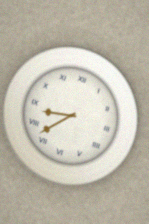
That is h=8 m=37
